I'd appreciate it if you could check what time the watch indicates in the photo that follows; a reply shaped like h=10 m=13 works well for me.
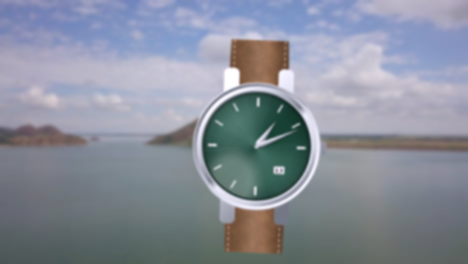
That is h=1 m=11
